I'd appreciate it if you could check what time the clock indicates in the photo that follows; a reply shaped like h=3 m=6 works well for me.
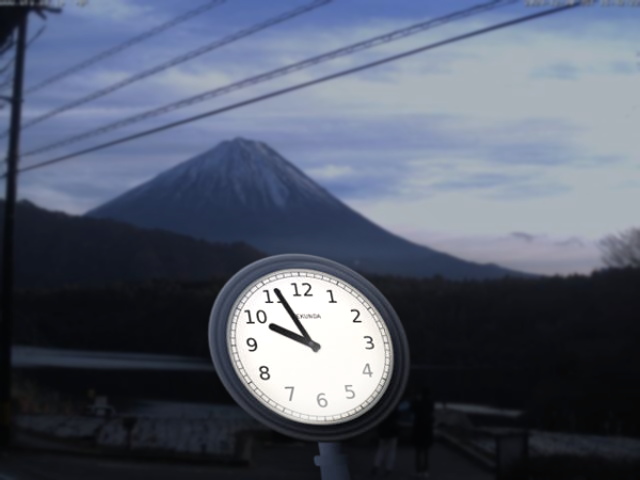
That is h=9 m=56
